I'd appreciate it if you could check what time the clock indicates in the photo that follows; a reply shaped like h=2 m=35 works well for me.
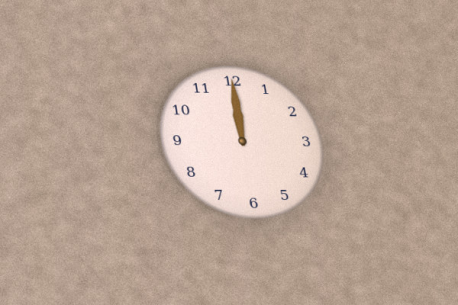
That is h=12 m=0
